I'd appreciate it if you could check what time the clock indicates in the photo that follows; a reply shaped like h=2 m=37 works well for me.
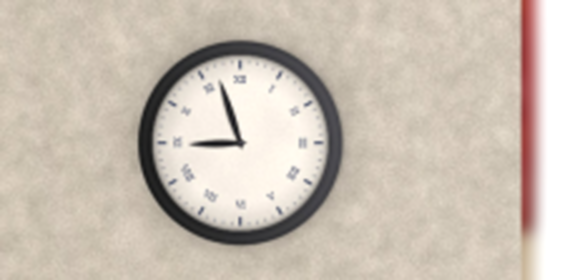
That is h=8 m=57
